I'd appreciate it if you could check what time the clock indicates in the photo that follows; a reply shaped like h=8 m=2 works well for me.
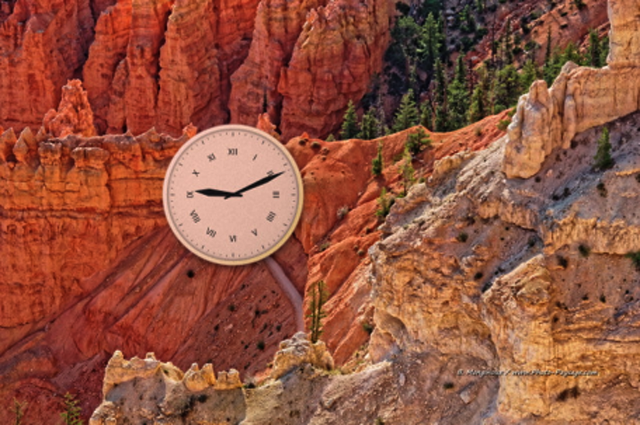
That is h=9 m=11
